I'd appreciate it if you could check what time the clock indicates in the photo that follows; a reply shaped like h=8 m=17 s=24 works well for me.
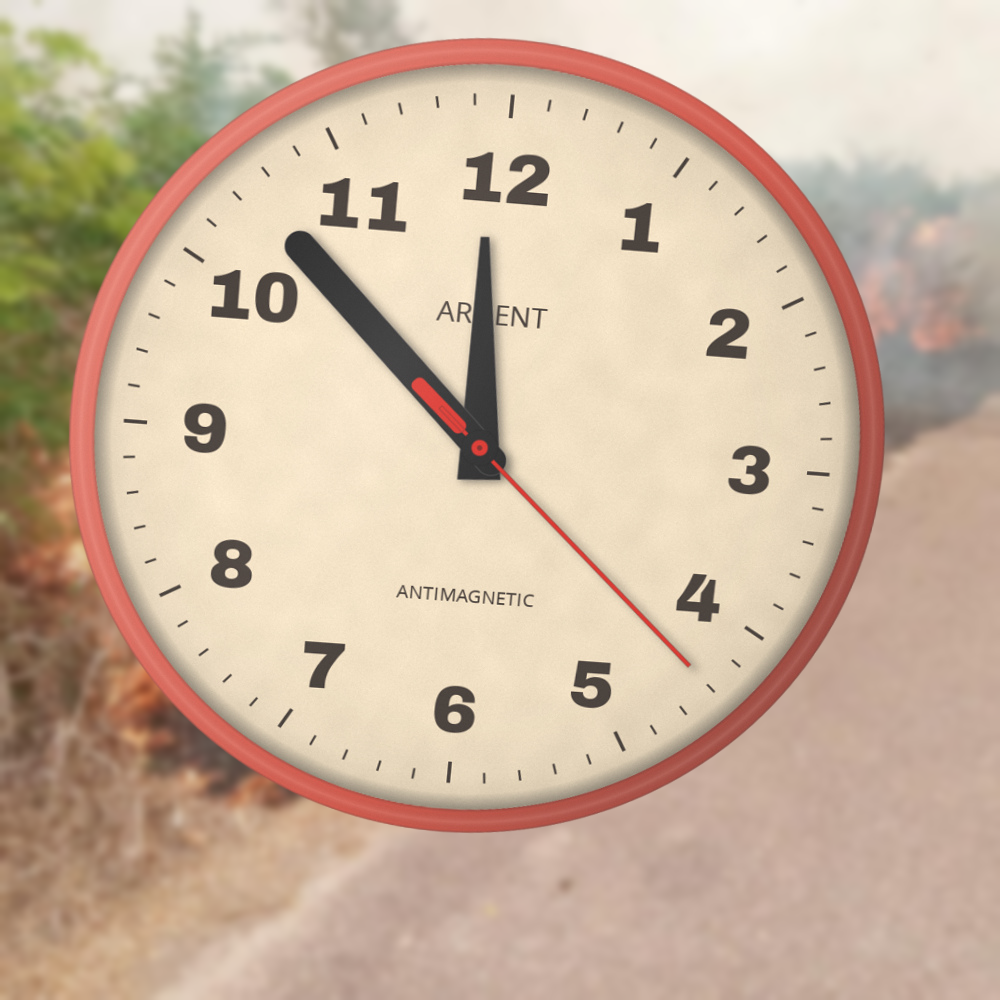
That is h=11 m=52 s=22
